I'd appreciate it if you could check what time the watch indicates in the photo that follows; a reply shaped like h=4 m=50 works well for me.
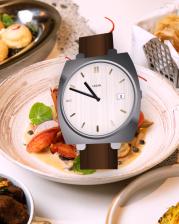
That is h=10 m=49
